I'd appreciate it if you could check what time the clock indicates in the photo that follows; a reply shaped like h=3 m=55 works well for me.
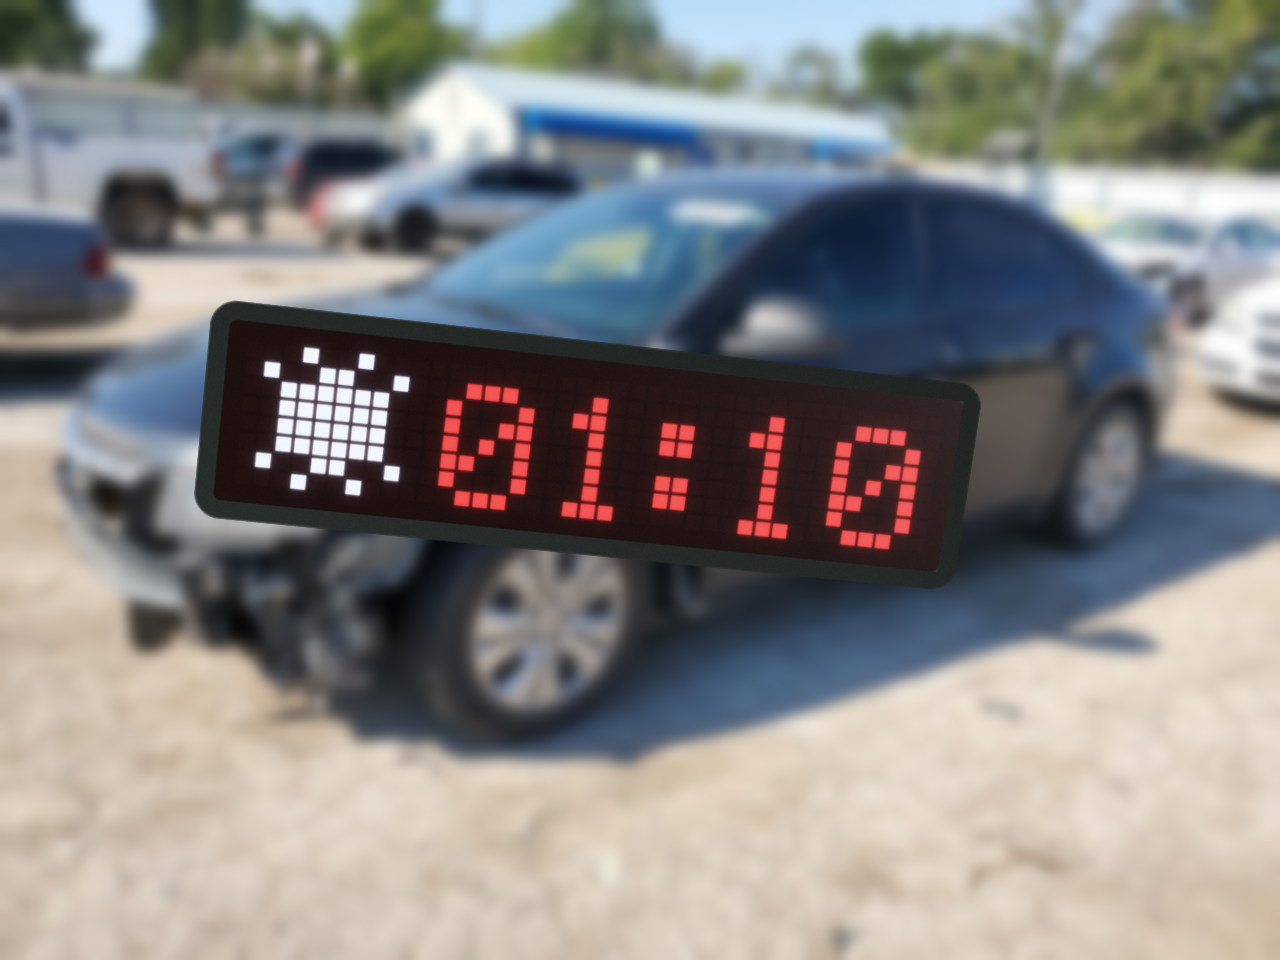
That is h=1 m=10
